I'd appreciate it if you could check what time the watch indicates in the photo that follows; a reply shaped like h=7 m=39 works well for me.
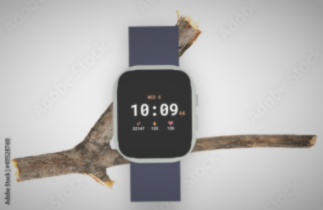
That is h=10 m=9
